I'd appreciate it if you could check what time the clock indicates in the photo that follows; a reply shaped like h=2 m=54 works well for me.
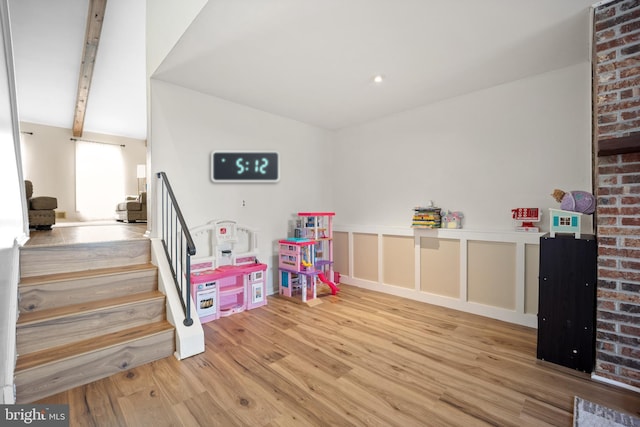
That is h=5 m=12
